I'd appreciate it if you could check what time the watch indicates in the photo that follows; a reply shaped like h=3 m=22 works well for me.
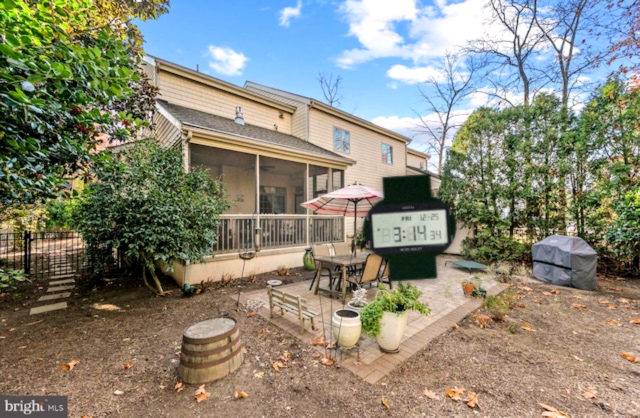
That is h=3 m=14
